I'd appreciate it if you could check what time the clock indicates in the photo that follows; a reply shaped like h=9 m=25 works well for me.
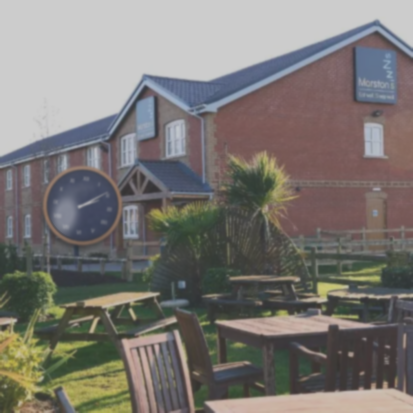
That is h=2 m=9
